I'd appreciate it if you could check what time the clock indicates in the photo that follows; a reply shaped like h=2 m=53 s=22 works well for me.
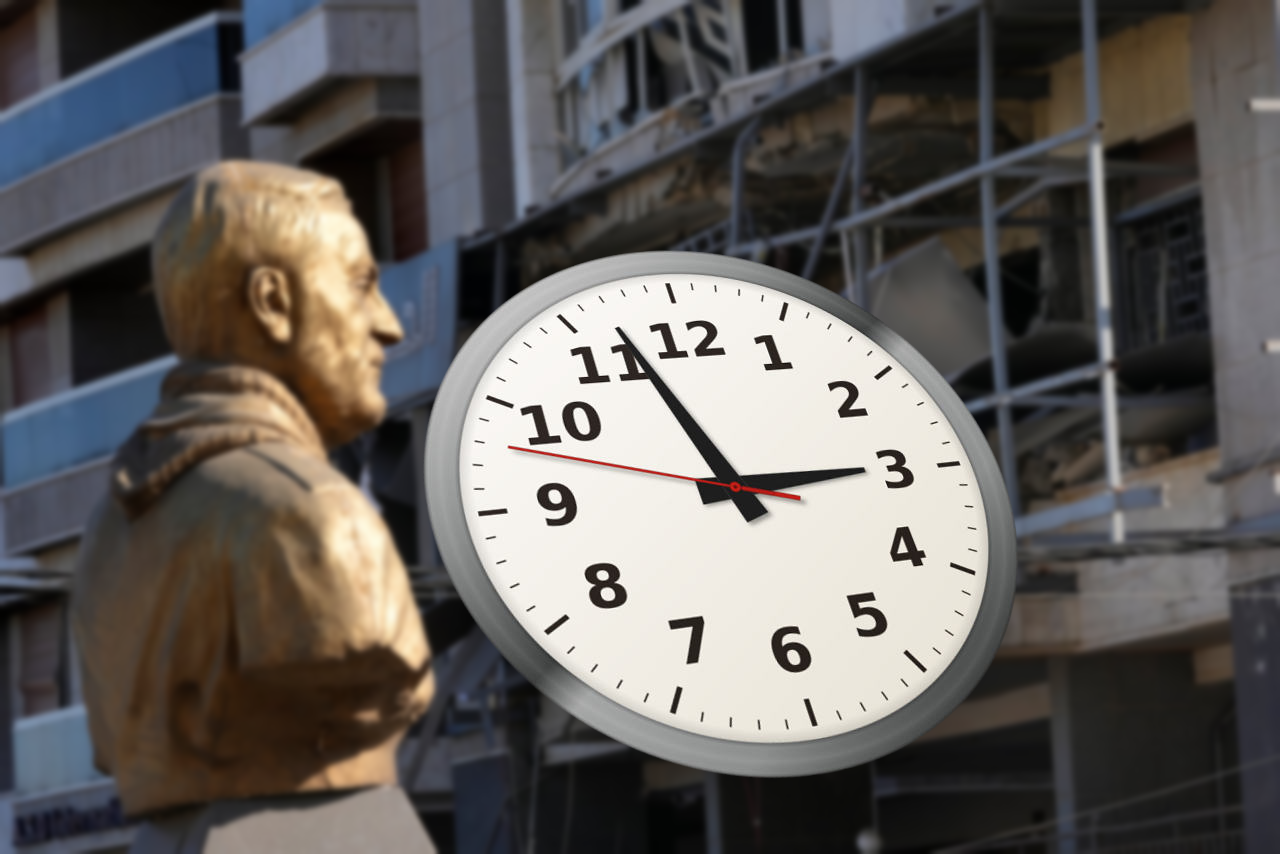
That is h=2 m=56 s=48
